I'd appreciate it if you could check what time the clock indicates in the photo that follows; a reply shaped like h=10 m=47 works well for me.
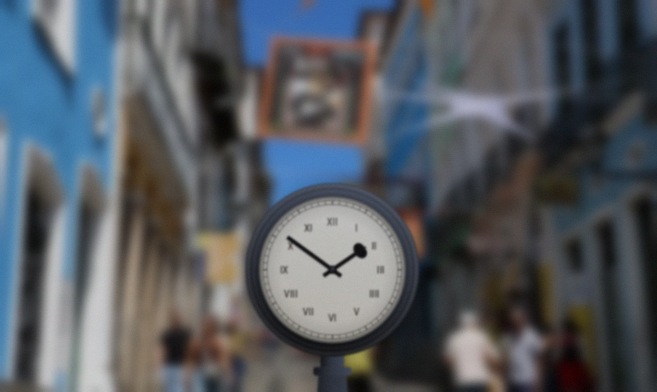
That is h=1 m=51
